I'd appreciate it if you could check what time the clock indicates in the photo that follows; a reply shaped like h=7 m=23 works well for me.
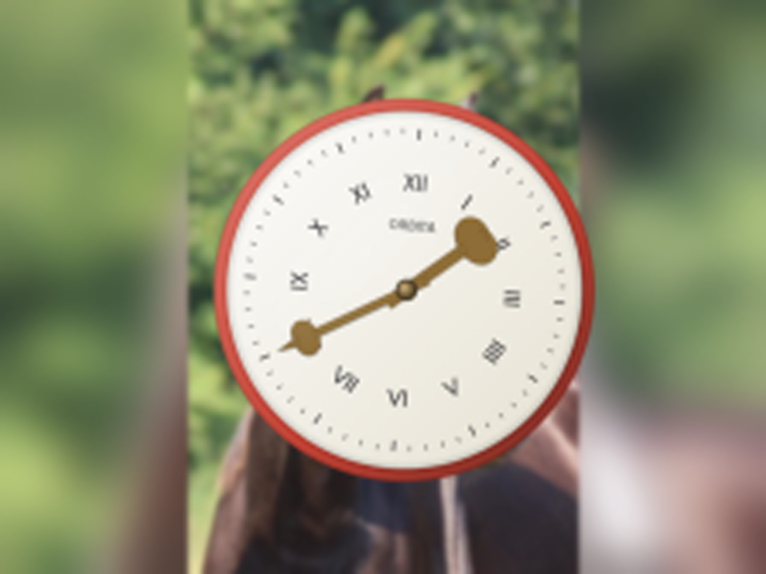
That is h=1 m=40
